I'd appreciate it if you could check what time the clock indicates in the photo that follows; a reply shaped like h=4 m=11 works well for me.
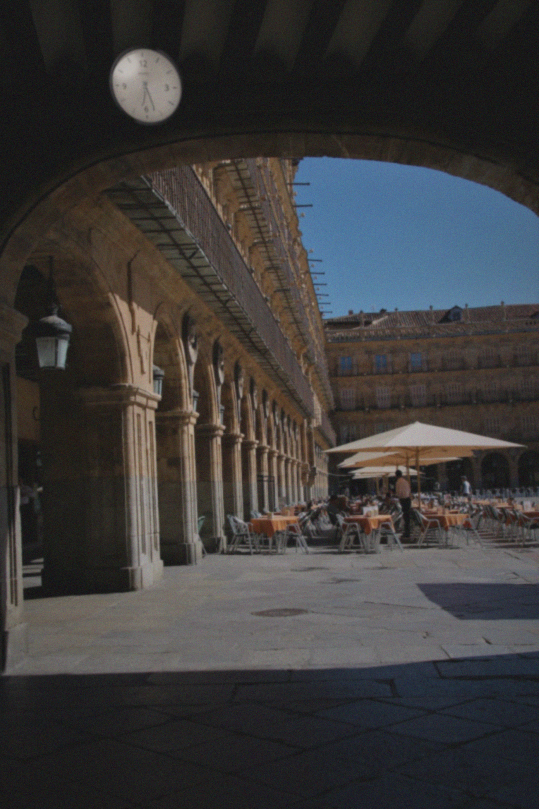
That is h=6 m=27
